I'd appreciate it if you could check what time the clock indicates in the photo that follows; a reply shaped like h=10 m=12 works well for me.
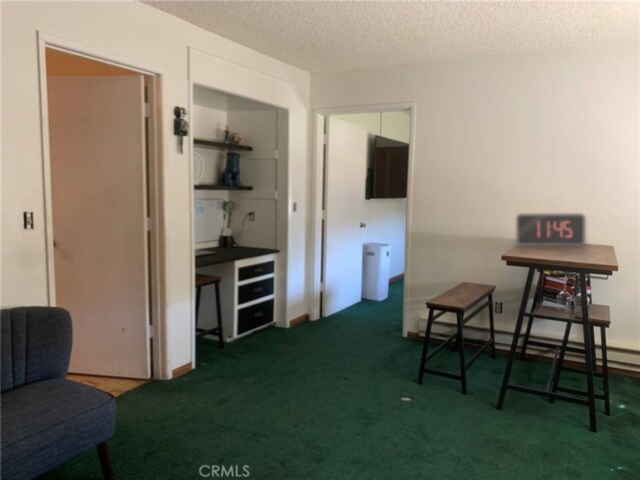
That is h=11 m=45
